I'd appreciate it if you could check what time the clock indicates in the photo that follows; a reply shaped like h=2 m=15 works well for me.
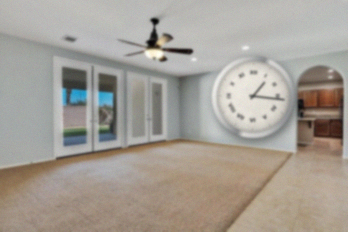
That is h=1 m=16
